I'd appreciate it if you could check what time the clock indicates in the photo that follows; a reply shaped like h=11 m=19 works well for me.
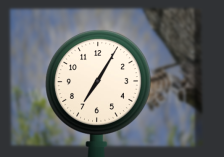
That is h=7 m=5
